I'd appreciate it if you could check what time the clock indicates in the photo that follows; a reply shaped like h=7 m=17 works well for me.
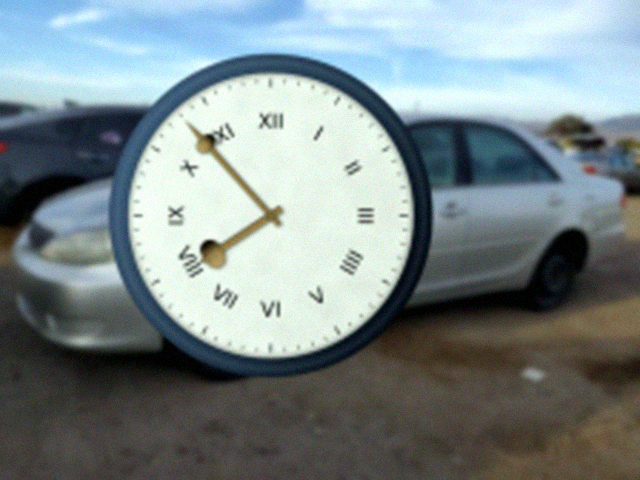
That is h=7 m=53
